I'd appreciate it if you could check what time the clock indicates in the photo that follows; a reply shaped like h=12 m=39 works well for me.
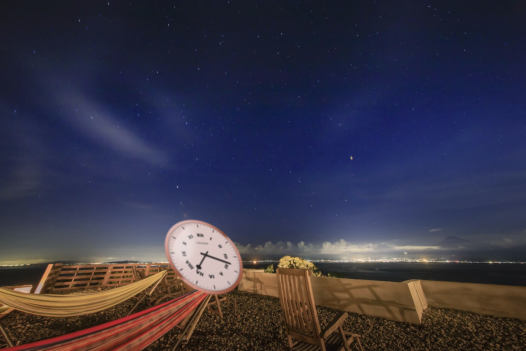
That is h=7 m=18
